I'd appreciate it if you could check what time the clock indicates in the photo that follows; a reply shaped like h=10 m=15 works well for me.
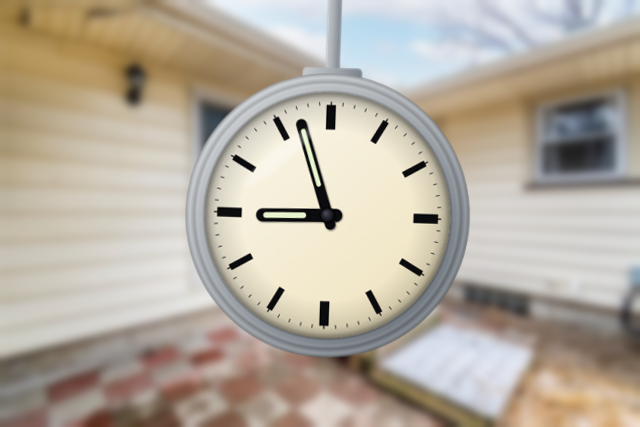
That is h=8 m=57
